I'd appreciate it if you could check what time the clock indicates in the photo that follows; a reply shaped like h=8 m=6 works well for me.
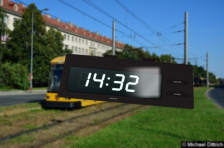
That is h=14 m=32
